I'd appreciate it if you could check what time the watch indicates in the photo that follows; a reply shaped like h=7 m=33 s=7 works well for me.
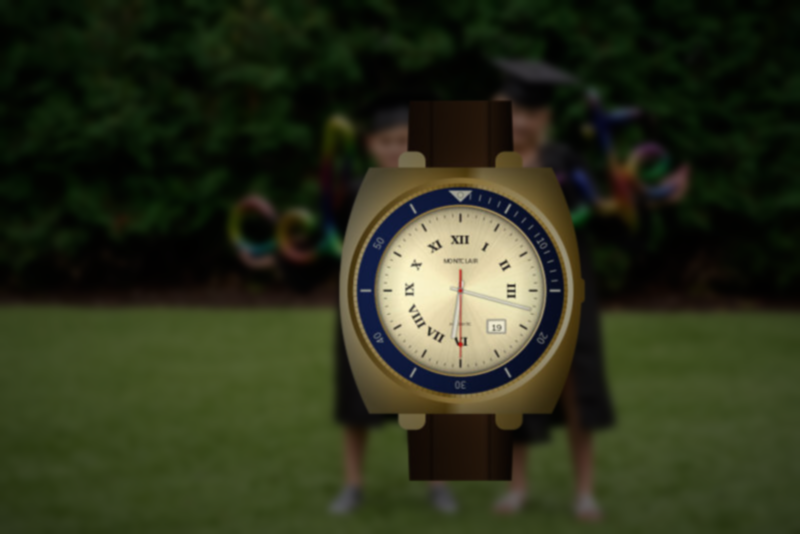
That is h=6 m=17 s=30
